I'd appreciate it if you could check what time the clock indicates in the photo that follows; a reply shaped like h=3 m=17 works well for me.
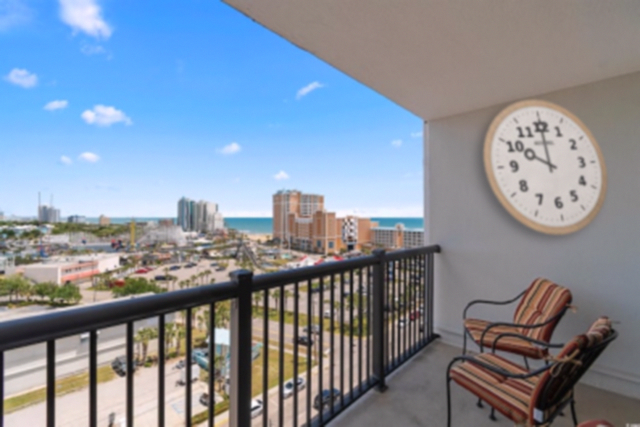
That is h=10 m=0
